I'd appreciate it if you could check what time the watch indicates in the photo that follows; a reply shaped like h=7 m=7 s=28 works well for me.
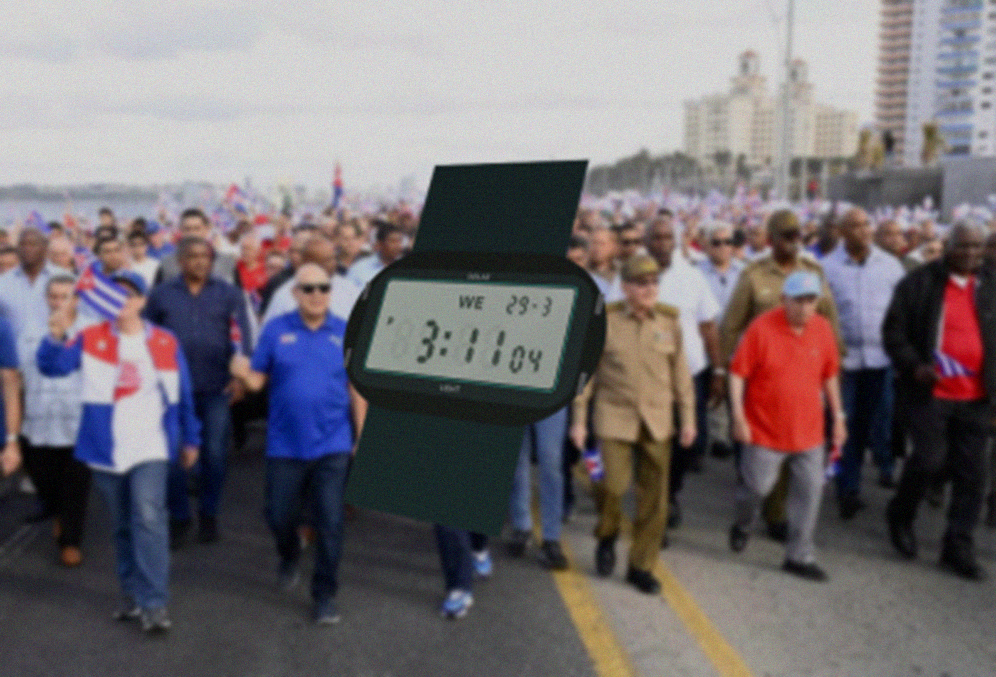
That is h=3 m=11 s=4
